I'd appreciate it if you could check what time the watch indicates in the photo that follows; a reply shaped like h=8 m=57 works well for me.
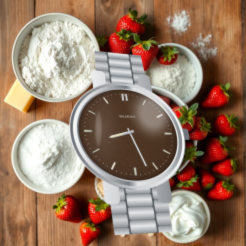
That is h=8 m=27
